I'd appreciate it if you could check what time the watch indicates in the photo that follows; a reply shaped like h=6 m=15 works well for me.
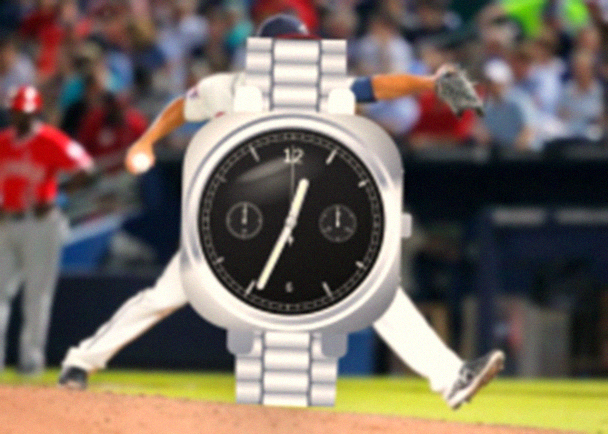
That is h=12 m=34
